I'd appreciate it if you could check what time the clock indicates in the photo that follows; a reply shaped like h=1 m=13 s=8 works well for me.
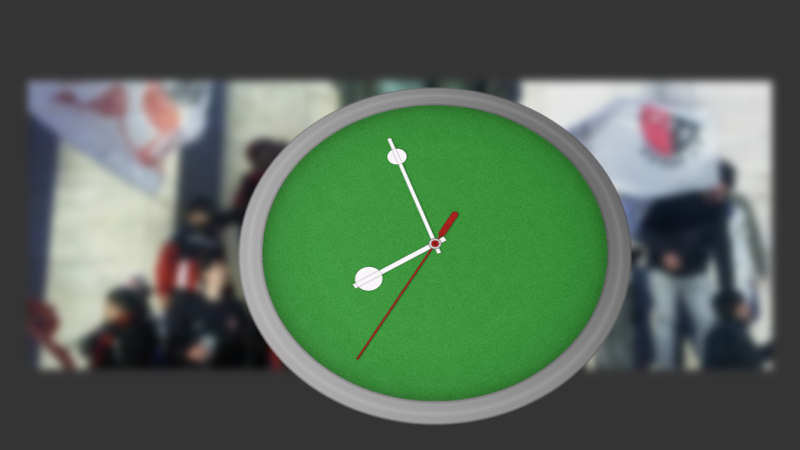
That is h=7 m=56 s=35
